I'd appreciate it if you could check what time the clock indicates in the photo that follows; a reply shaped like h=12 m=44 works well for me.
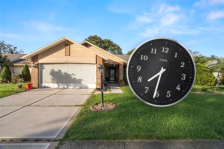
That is h=7 m=31
